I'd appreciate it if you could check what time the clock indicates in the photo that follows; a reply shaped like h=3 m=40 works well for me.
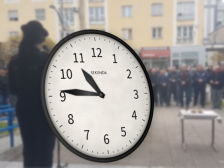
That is h=10 m=46
